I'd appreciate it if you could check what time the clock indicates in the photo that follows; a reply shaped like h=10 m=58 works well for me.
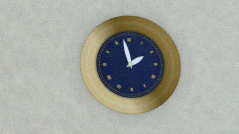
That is h=1 m=58
